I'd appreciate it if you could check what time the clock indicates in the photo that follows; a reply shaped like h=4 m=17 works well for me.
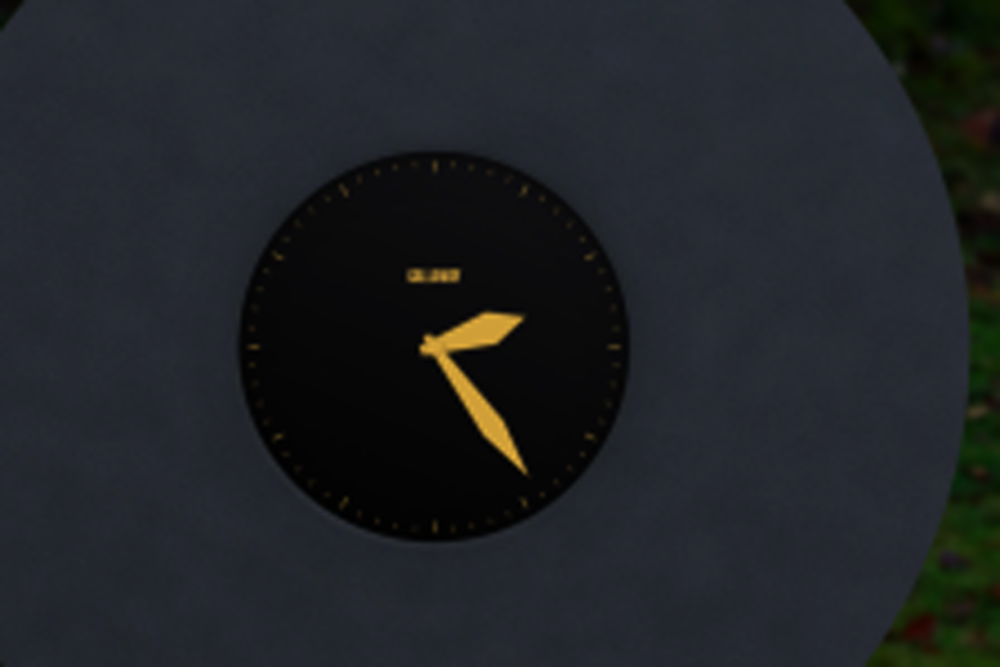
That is h=2 m=24
